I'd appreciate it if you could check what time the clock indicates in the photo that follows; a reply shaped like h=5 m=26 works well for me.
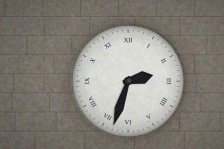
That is h=2 m=33
